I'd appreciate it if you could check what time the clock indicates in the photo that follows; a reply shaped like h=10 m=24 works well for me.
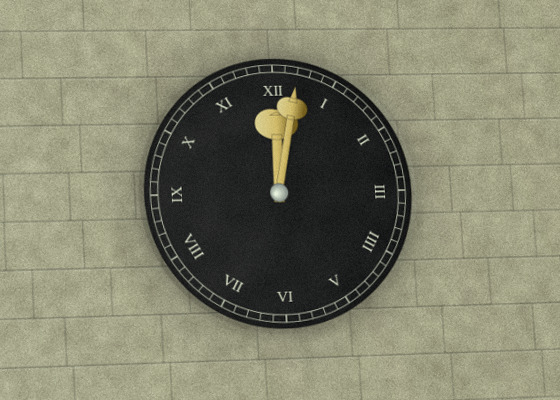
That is h=12 m=2
